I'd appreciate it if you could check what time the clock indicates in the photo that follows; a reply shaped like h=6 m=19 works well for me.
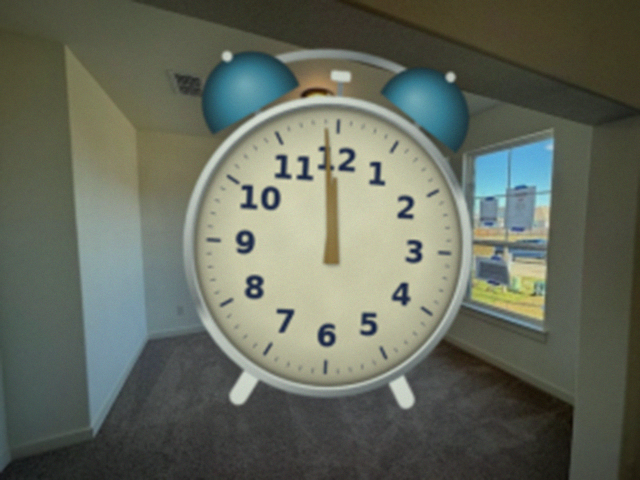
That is h=11 m=59
